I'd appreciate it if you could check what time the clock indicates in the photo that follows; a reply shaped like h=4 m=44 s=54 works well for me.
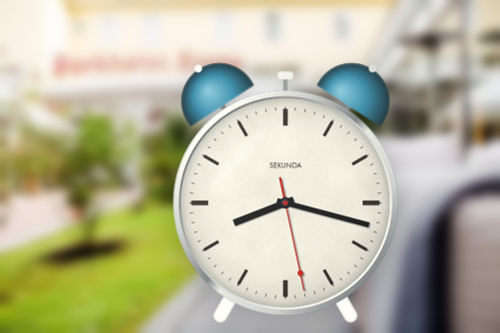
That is h=8 m=17 s=28
